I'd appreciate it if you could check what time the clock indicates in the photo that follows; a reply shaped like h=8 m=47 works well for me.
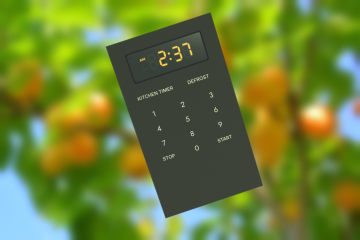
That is h=2 m=37
